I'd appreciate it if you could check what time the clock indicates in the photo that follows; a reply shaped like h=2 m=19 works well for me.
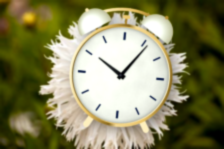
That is h=10 m=6
